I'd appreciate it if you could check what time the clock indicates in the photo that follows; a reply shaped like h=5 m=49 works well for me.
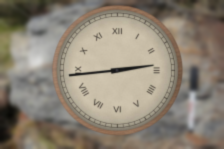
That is h=2 m=44
